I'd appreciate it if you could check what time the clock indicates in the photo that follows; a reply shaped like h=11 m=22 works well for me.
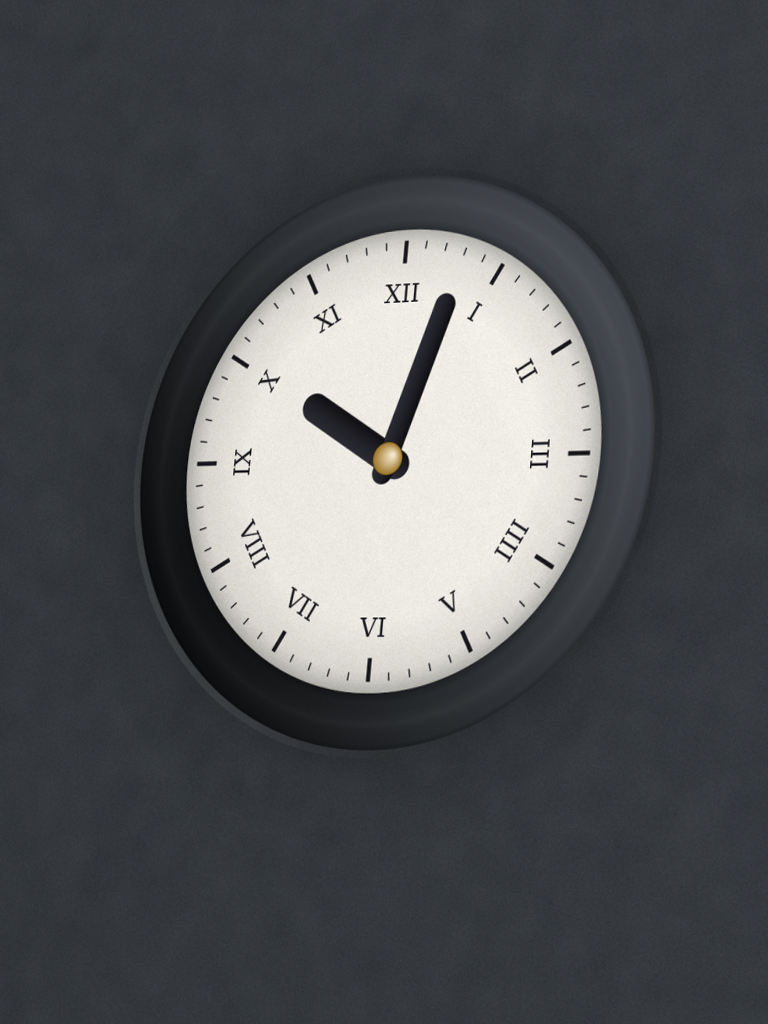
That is h=10 m=3
